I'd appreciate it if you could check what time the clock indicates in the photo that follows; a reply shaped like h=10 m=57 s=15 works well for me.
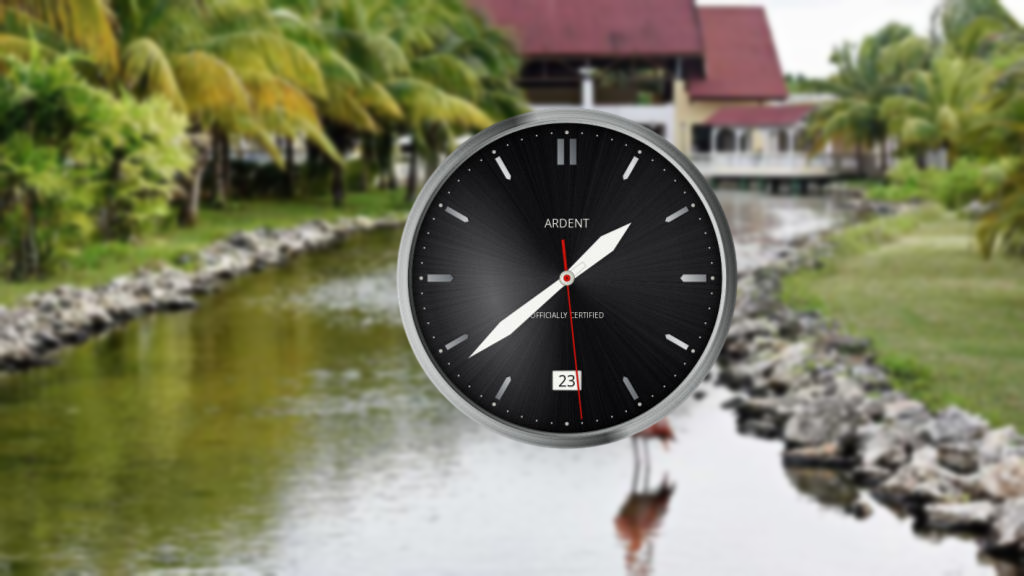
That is h=1 m=38 s=29
